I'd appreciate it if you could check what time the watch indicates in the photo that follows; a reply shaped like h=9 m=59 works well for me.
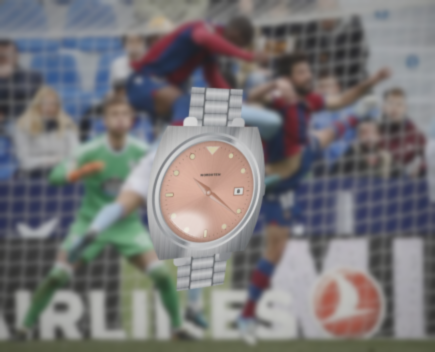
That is h=10 m=21
